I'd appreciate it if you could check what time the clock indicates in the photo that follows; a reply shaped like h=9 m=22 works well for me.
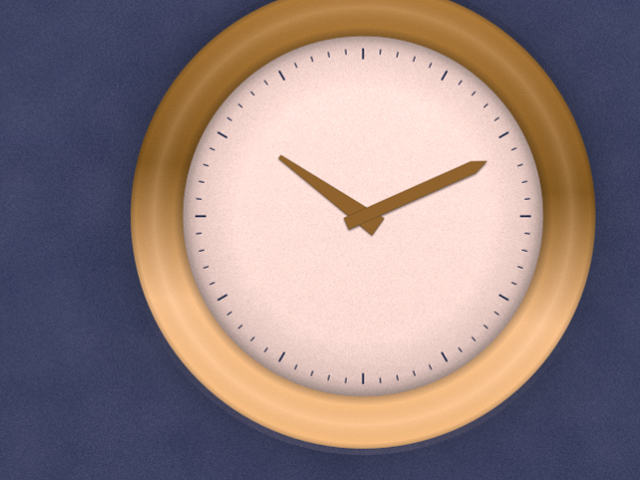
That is h=10 m=11
